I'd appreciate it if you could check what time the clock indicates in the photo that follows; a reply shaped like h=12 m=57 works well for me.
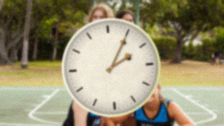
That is h=2 m=5
